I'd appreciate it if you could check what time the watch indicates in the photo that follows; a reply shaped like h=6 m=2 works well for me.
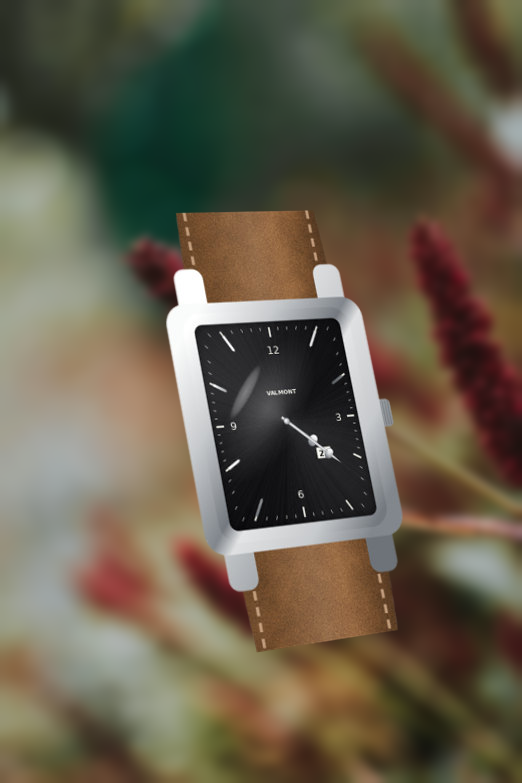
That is h=4 m=22
